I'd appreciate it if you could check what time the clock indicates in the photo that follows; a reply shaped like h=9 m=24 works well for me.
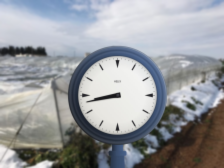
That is h=8 m=43
